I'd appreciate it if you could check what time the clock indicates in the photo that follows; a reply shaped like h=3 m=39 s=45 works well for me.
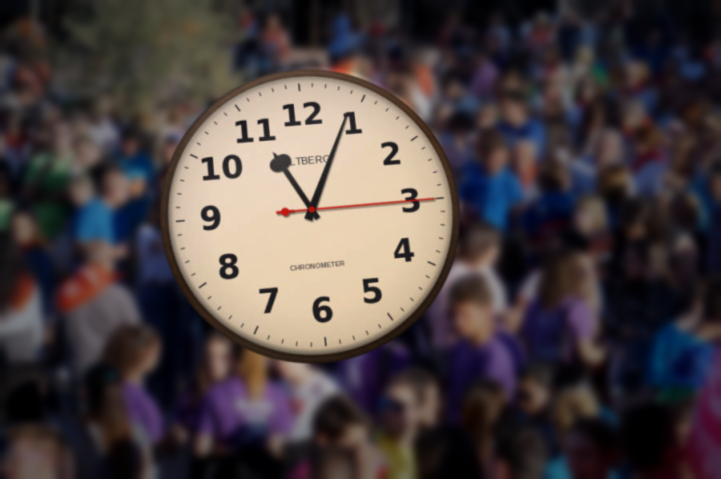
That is h=11 m=4 s=15
